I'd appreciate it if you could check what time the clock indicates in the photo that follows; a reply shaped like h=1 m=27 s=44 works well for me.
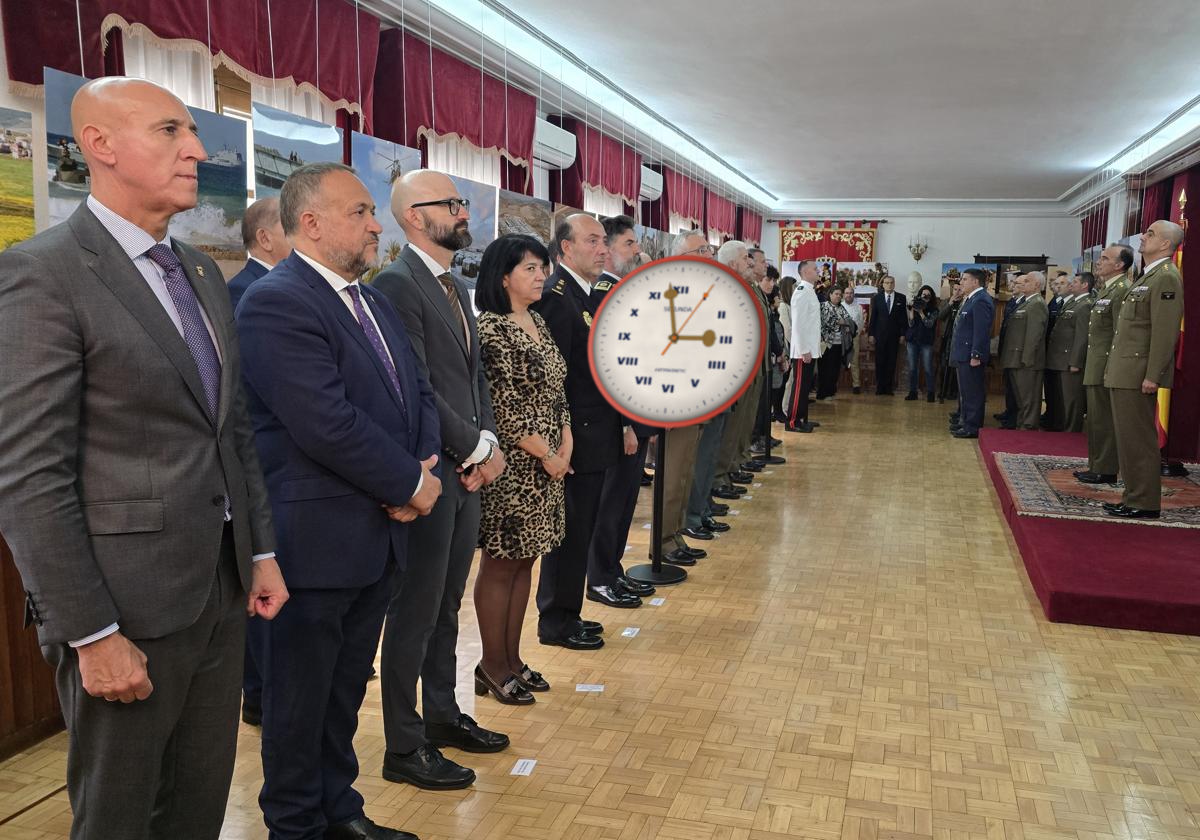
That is h=2 m=58 s=5
